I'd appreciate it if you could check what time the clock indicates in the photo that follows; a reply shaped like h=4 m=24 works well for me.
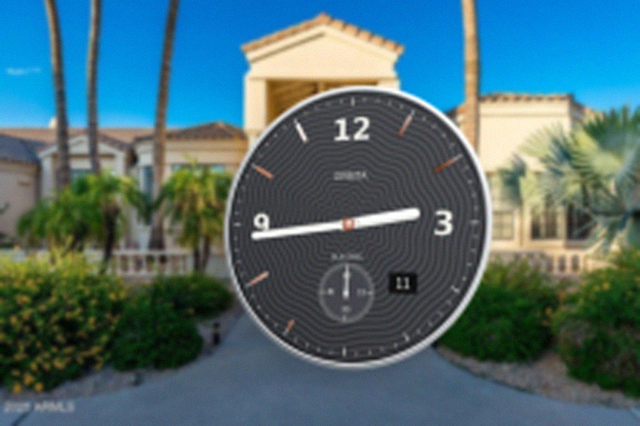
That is h=2 m=44
